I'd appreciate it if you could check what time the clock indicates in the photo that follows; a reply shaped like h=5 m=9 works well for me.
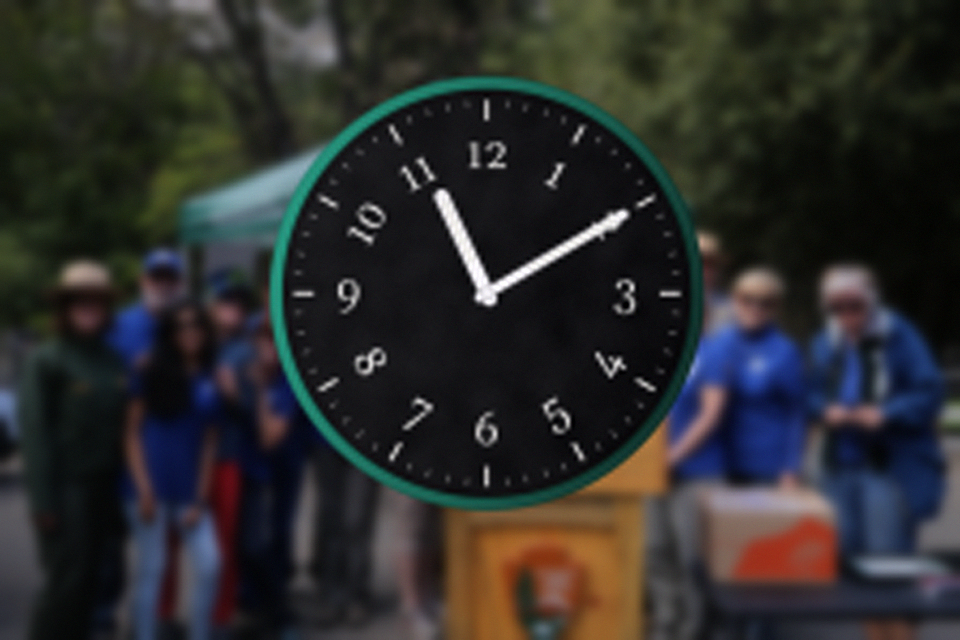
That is h=11 m=10
